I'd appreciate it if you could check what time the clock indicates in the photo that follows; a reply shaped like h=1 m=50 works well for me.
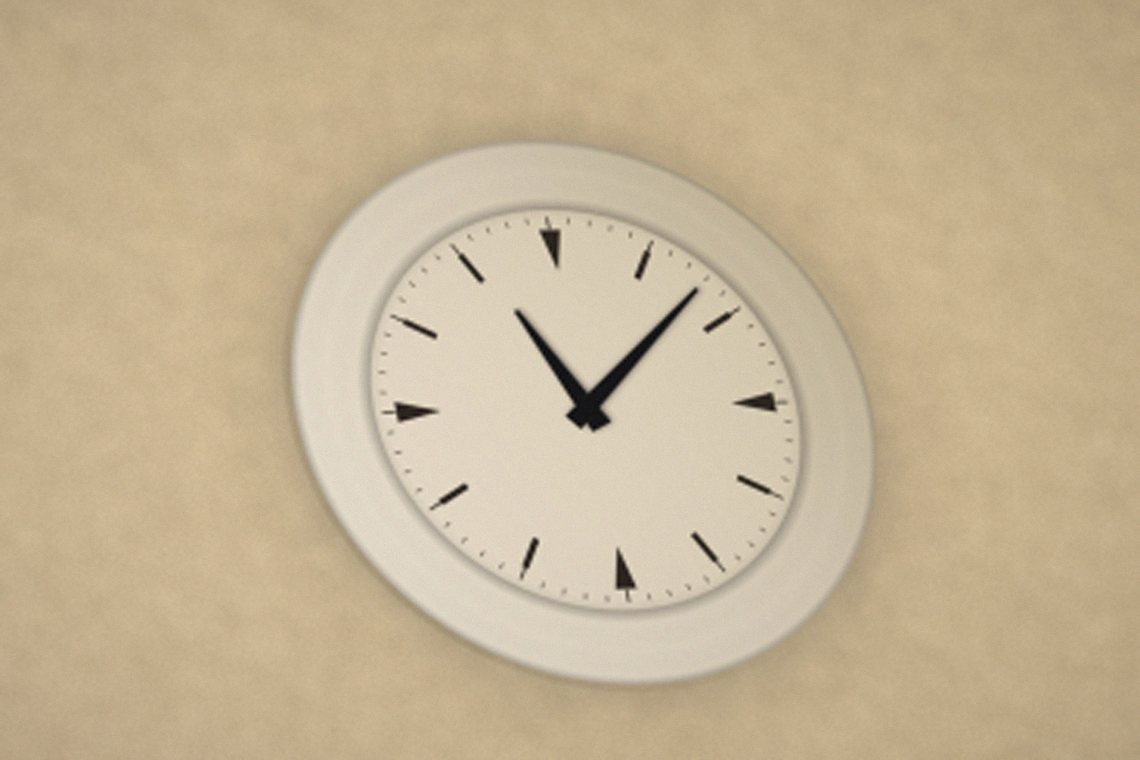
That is h=11 m=8
